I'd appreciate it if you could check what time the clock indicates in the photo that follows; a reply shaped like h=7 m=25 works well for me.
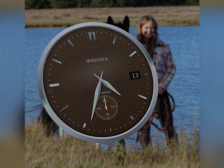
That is h=4 m=34
